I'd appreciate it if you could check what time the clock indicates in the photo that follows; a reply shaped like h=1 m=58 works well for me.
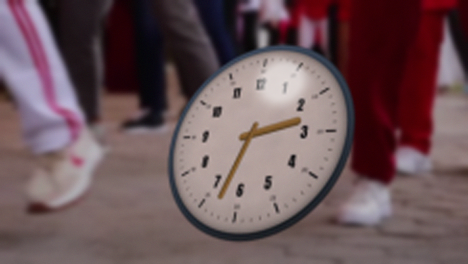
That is h=2 m=33
